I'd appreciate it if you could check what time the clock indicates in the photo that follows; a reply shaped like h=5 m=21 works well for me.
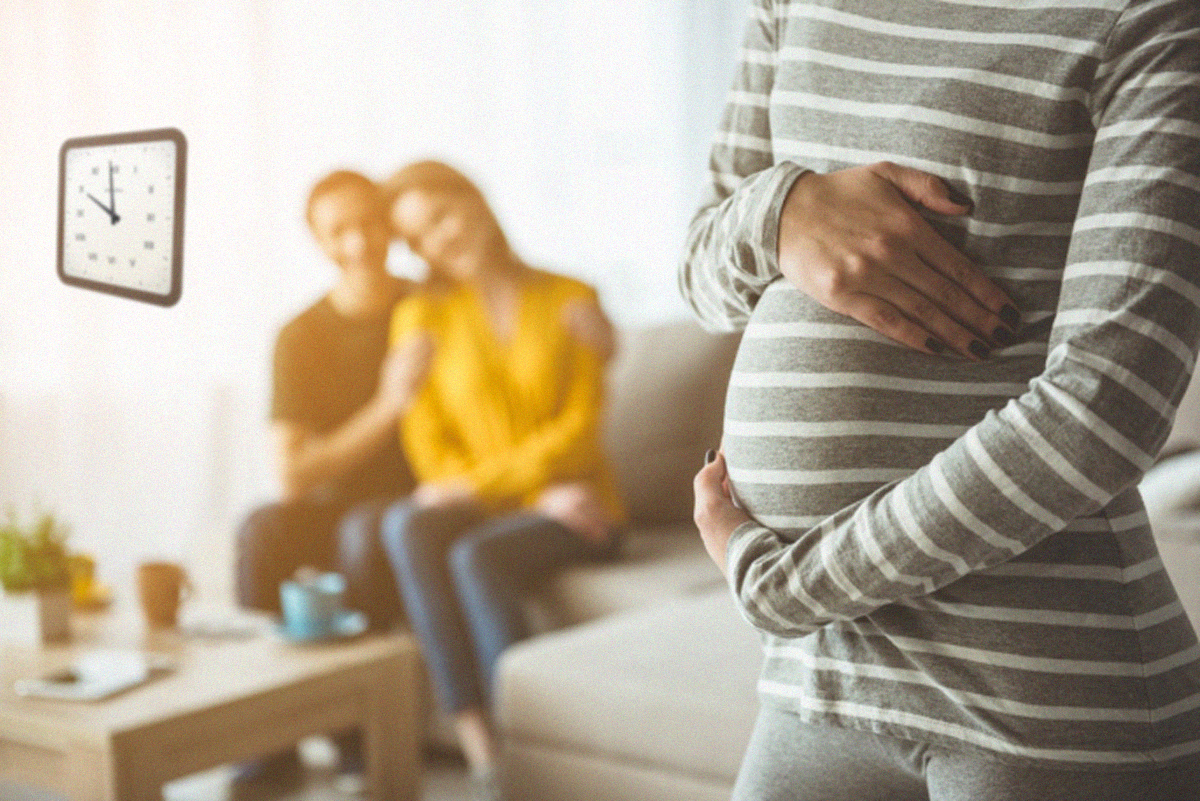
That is h=9 m=59
